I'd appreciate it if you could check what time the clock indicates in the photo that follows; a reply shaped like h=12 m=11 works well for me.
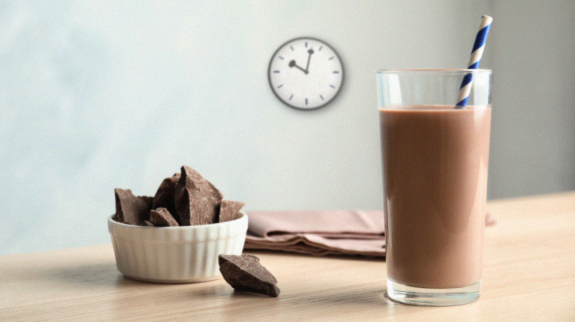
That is h=10 m=2
